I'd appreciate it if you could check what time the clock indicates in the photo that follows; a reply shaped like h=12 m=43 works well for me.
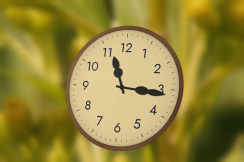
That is h=11 m=16
